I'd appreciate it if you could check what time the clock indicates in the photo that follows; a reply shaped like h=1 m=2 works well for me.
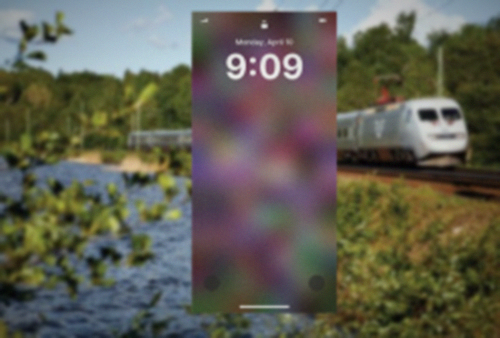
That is h=9 m=9
